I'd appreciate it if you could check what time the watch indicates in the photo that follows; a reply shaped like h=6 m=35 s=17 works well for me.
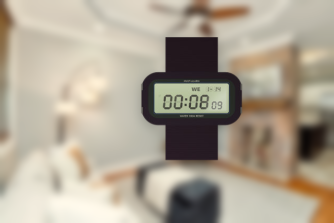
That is h=0 m=8 s=9
